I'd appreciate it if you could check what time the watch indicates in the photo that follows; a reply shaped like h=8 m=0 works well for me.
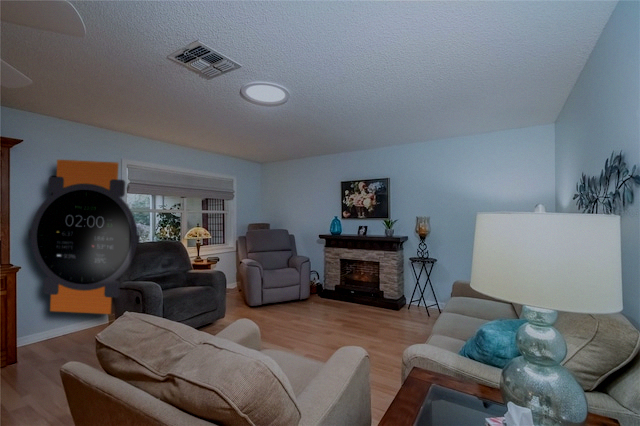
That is h=2 m=0
